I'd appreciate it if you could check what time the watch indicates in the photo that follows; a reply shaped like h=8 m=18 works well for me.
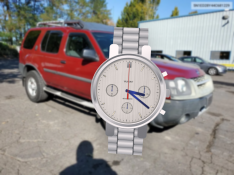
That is h=3 m=21
